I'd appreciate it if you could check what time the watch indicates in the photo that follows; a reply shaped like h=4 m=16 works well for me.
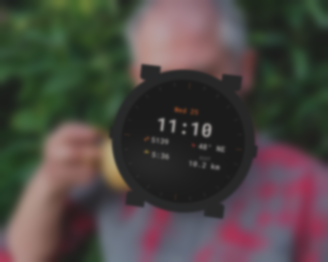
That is h=11 m=10
